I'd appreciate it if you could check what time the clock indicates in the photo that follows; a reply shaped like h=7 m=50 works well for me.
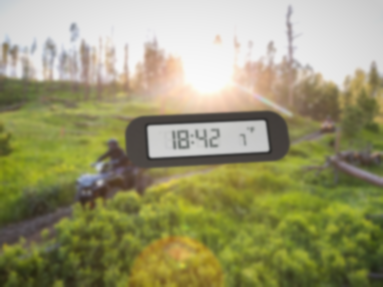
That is h=18 m=42
